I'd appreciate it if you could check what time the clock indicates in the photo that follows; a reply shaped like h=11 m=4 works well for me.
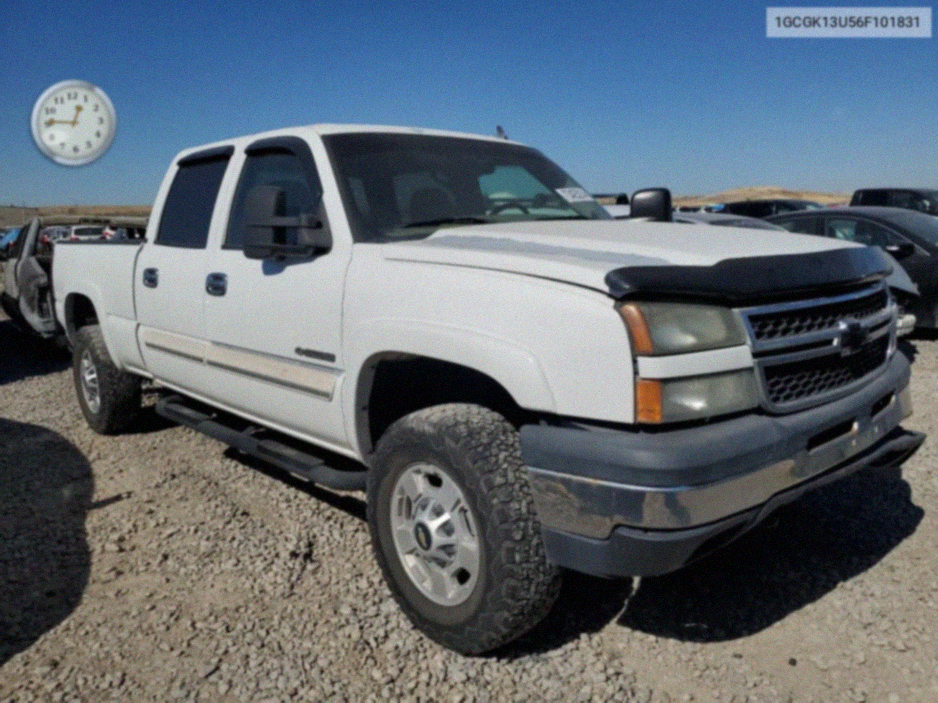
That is h=12 m=46
